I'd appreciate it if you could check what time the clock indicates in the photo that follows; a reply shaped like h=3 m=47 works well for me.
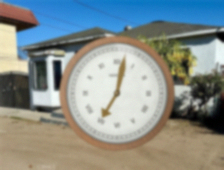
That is h=7 m=2
